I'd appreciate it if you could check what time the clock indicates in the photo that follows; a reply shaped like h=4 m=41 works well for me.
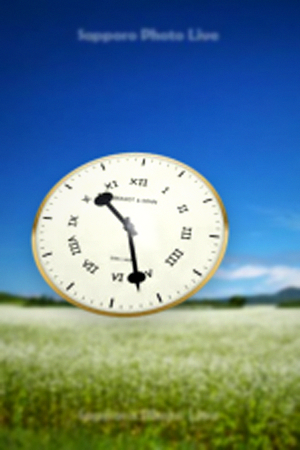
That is h=10 m=27
